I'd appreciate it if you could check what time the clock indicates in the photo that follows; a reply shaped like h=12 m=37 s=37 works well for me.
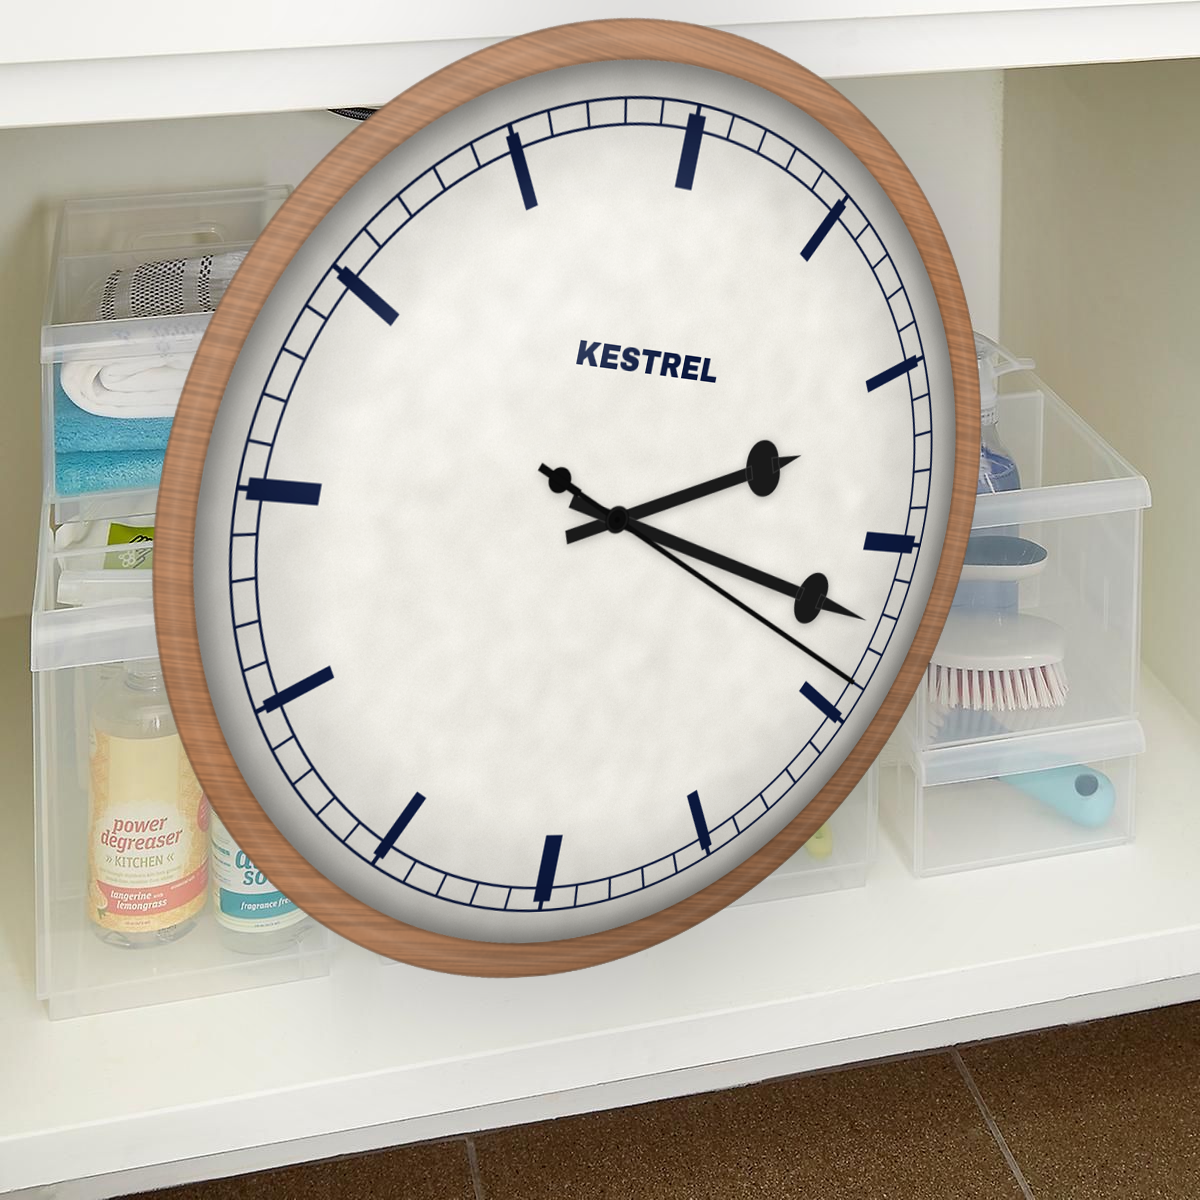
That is h=2 m=17 s=19
